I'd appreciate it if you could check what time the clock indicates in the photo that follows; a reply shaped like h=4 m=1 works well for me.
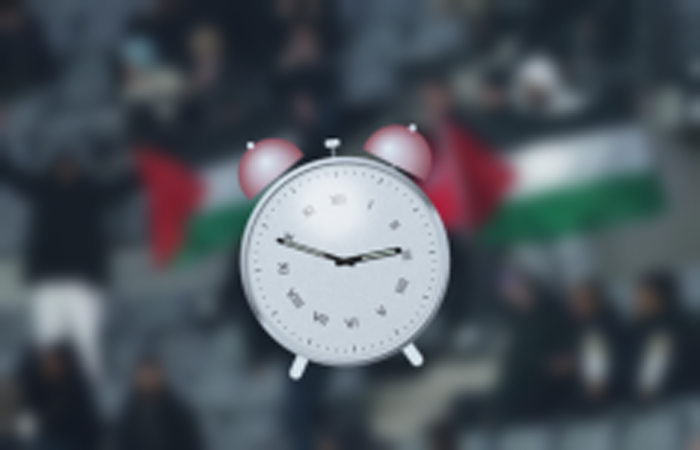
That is h=2 m=49
